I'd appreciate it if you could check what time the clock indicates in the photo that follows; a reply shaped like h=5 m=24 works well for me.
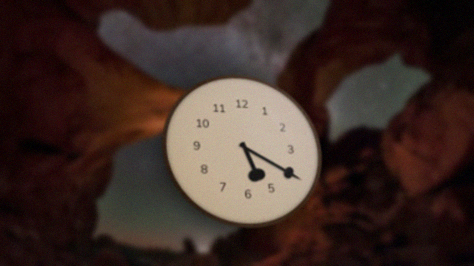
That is h=5 m=20
